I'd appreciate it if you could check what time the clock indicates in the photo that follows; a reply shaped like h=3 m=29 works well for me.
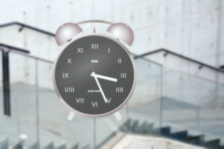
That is h=3 m=26
